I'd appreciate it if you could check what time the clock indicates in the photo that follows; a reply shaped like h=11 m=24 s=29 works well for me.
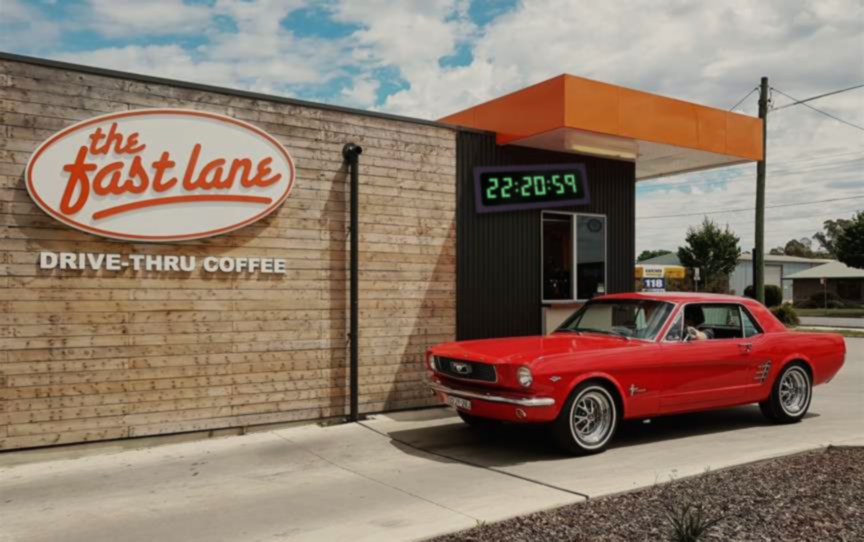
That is h=22 m=20 s=59
